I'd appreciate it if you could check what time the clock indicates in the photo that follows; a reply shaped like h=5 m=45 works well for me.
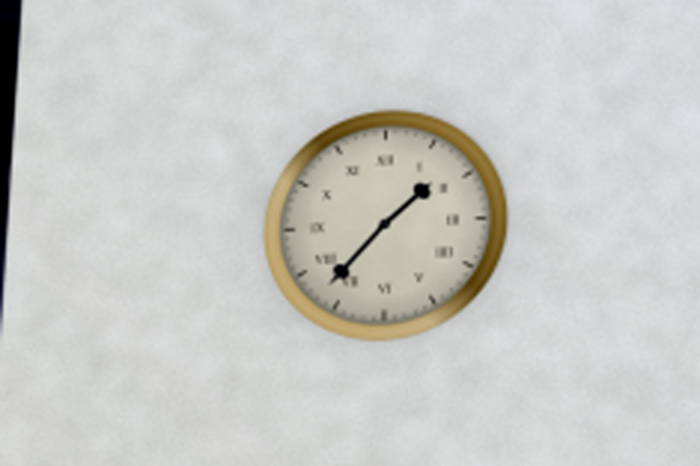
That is h=1 m=37
